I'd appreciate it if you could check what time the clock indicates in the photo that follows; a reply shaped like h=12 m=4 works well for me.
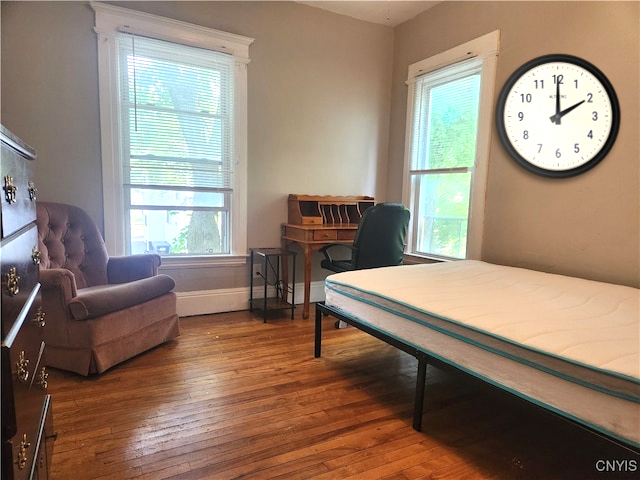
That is h=2 m=0
